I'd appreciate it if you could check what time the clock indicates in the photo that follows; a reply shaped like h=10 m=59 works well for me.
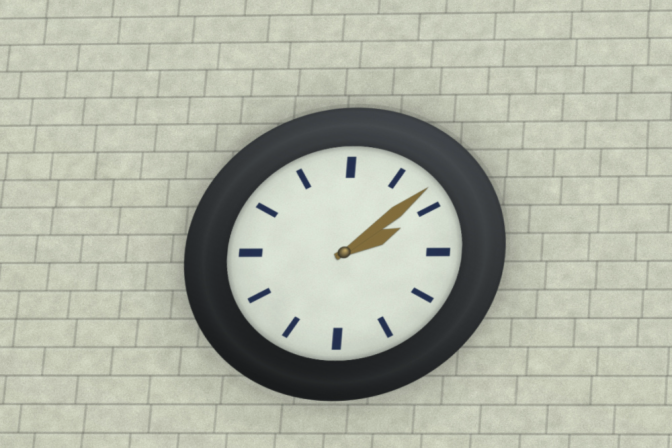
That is h=2 m=8
